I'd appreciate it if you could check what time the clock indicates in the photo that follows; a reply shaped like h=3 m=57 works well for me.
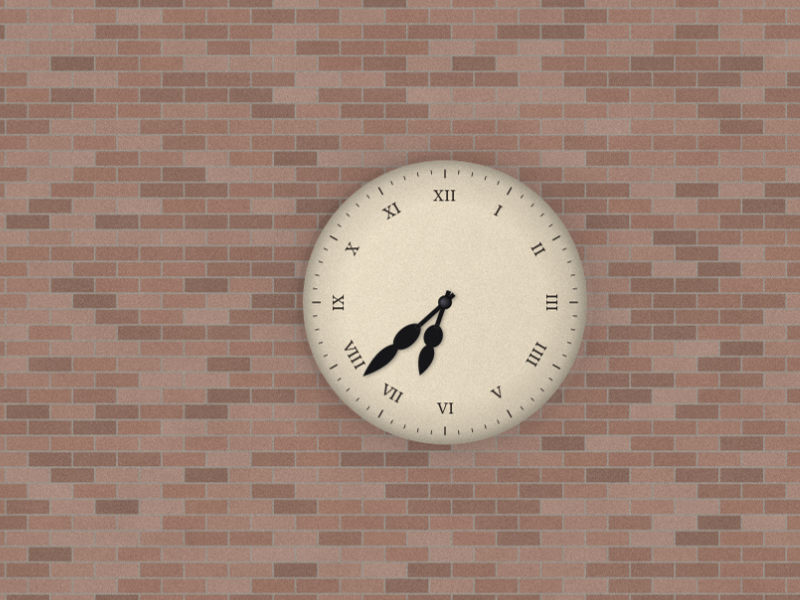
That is h=6 m=38
